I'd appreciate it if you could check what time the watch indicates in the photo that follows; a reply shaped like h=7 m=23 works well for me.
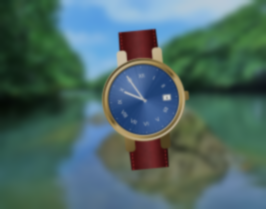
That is h=9 m=55
